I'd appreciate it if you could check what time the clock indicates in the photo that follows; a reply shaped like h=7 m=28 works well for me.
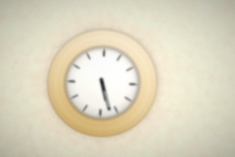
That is h=5 m=27
